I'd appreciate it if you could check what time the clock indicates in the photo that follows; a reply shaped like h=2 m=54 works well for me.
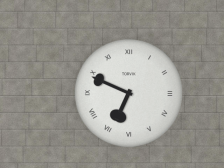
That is h=6 m=49
